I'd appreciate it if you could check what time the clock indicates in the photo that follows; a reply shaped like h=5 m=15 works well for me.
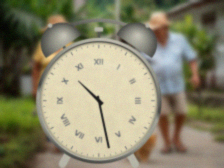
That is h=10 m=28
